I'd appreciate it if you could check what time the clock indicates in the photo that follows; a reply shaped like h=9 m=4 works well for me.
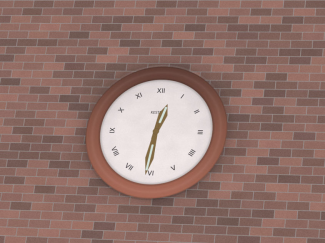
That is h=12 m=31
